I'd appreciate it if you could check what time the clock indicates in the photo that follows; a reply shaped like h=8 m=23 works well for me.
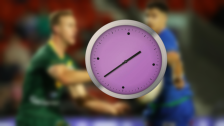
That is h=1 m=38
